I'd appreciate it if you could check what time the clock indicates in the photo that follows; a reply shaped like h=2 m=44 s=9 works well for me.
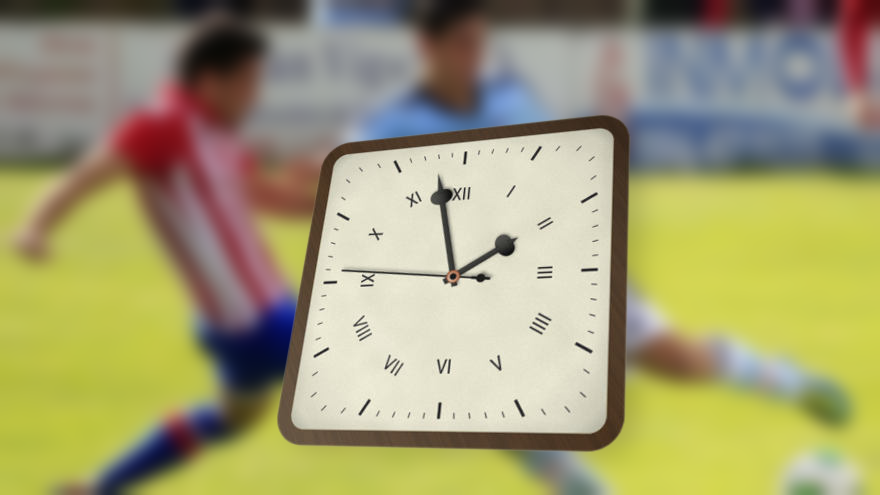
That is h=1 m=57 s=46
